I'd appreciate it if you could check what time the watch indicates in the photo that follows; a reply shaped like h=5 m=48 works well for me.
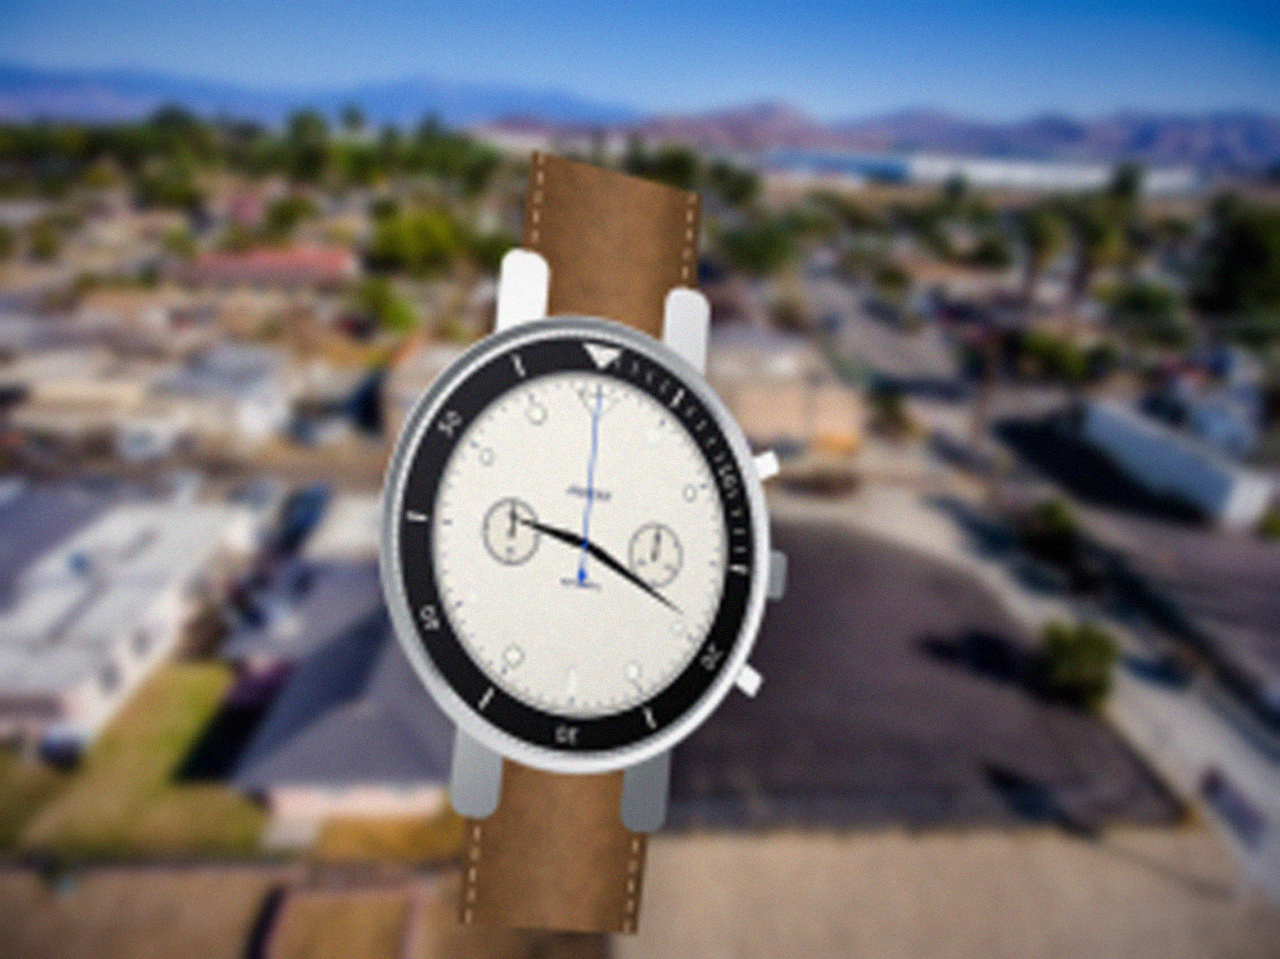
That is h=9 m=19
